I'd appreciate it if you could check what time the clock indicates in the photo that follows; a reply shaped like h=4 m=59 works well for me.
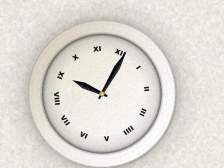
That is h=9 m=1
